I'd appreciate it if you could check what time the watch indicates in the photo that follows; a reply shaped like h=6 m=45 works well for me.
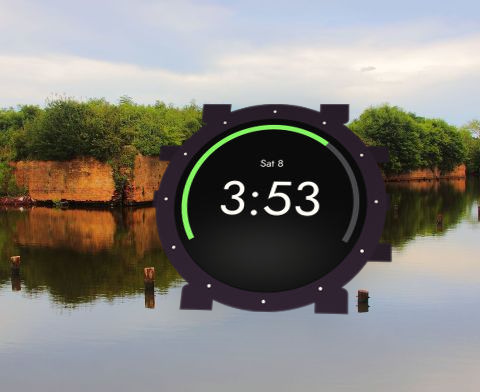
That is h=3 m=53
